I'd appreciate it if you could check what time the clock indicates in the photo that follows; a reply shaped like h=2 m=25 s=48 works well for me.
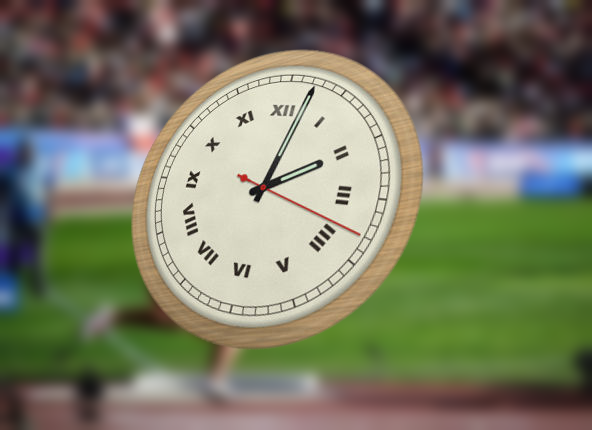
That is h=2 m=2 s=18
